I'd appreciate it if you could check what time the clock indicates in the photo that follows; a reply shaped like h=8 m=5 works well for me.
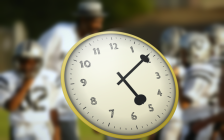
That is h=5 m=9
